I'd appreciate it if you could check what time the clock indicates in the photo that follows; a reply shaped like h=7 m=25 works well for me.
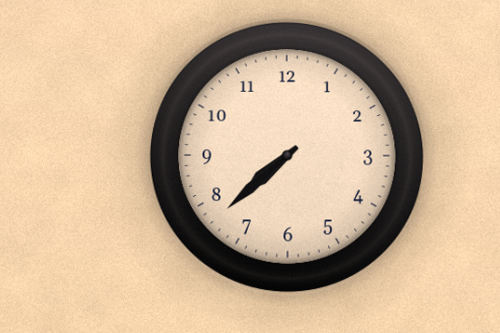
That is h=7 m=38
